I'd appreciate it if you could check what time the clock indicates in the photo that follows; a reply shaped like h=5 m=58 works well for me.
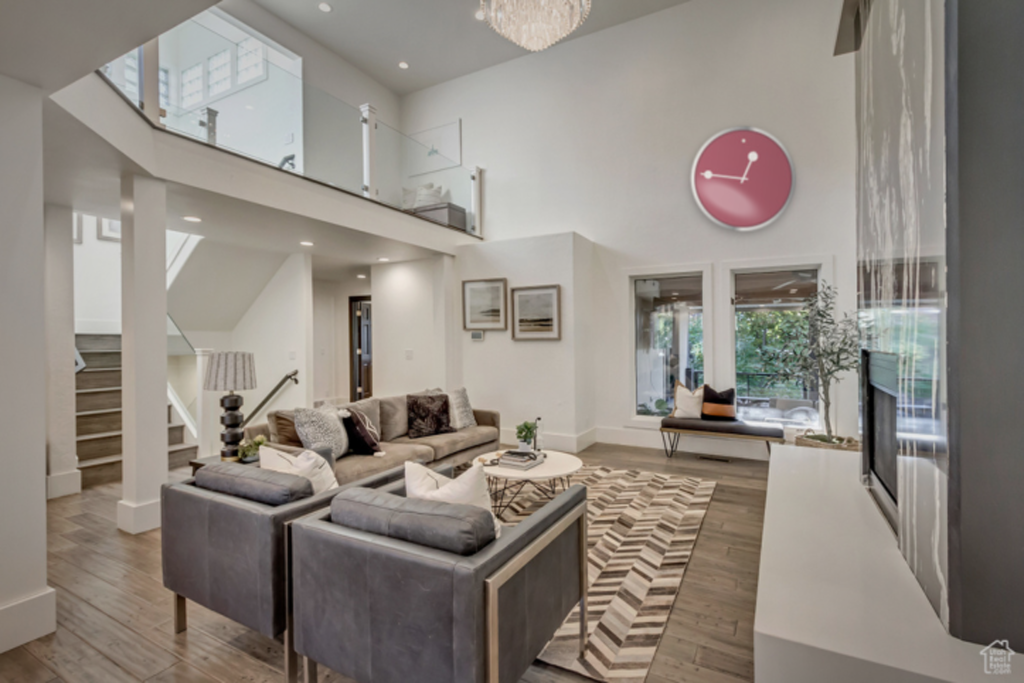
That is h=12 m=46
